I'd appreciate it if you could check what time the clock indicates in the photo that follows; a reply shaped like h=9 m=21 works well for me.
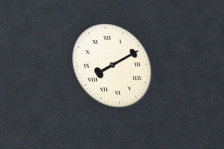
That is h=8 m=11
